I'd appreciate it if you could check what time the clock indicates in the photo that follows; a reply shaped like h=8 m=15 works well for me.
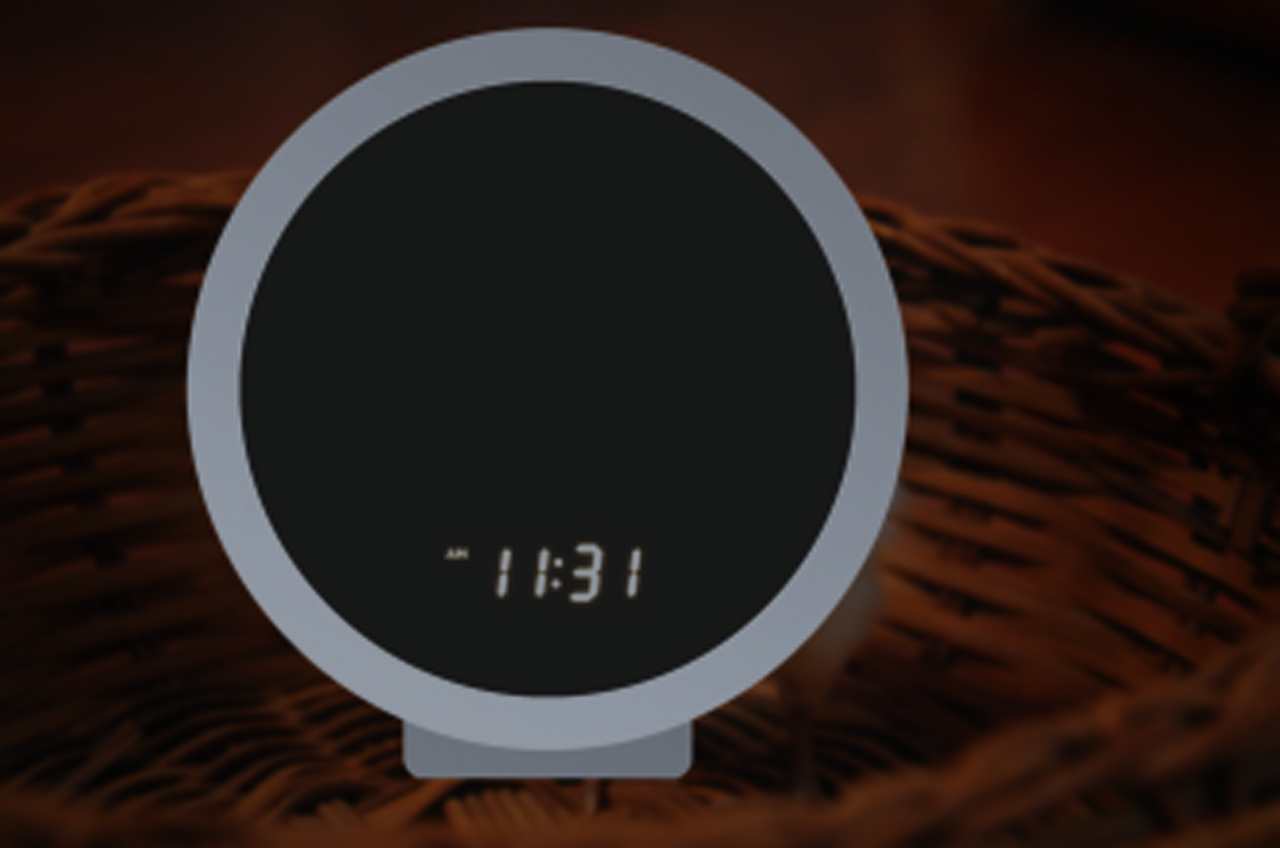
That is h=11 m=31
